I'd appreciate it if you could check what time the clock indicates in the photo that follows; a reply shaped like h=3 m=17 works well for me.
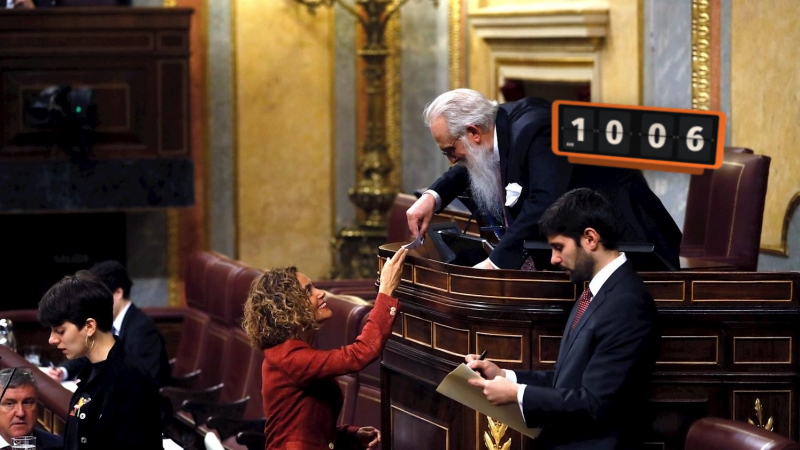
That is h=10 m=6
